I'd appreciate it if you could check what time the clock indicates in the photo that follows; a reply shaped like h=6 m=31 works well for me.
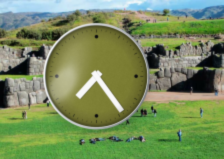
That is h=7 m=24
